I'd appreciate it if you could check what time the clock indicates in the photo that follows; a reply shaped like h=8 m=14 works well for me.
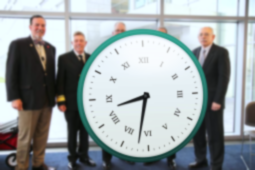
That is h=8 m=32
